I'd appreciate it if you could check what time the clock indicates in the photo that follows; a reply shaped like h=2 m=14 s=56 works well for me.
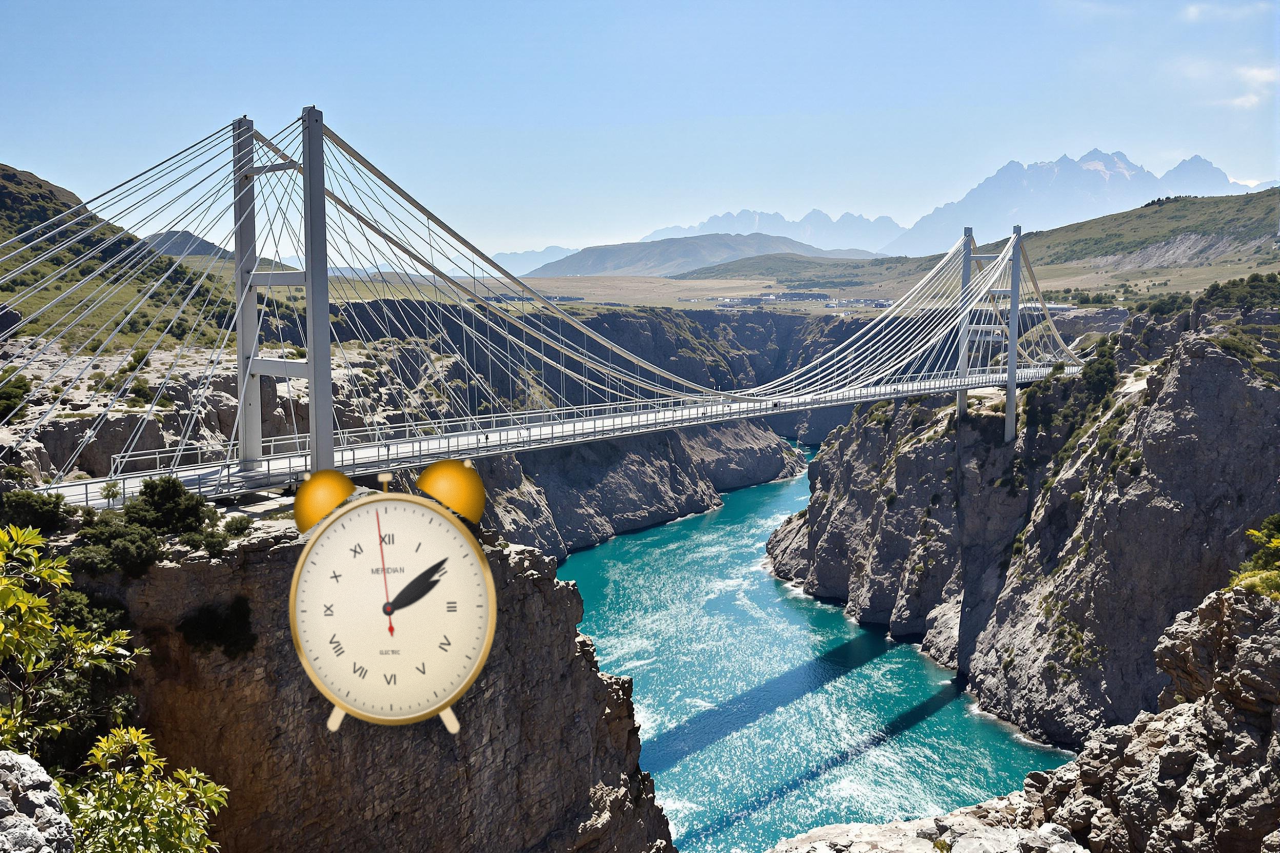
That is h=2 m=8 s=59
